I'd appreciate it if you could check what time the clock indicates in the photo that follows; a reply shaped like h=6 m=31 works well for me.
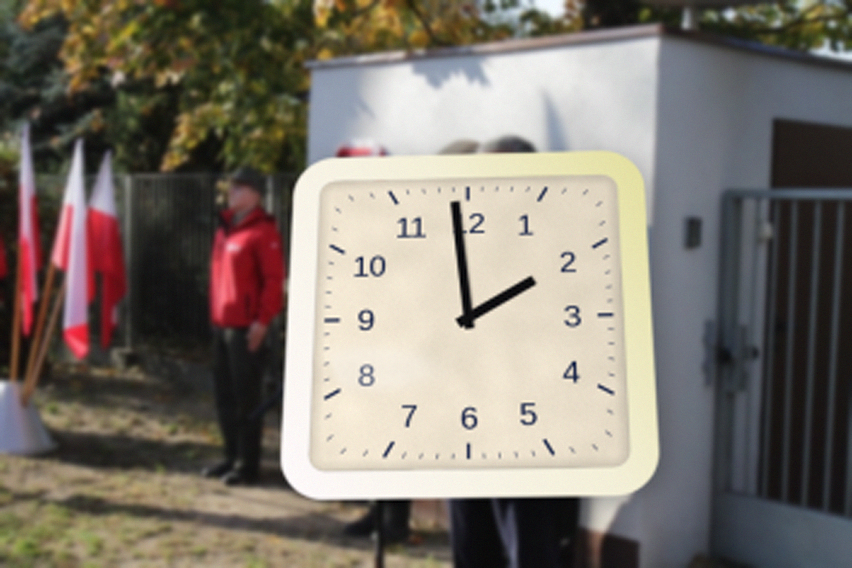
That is h=1 m=59
